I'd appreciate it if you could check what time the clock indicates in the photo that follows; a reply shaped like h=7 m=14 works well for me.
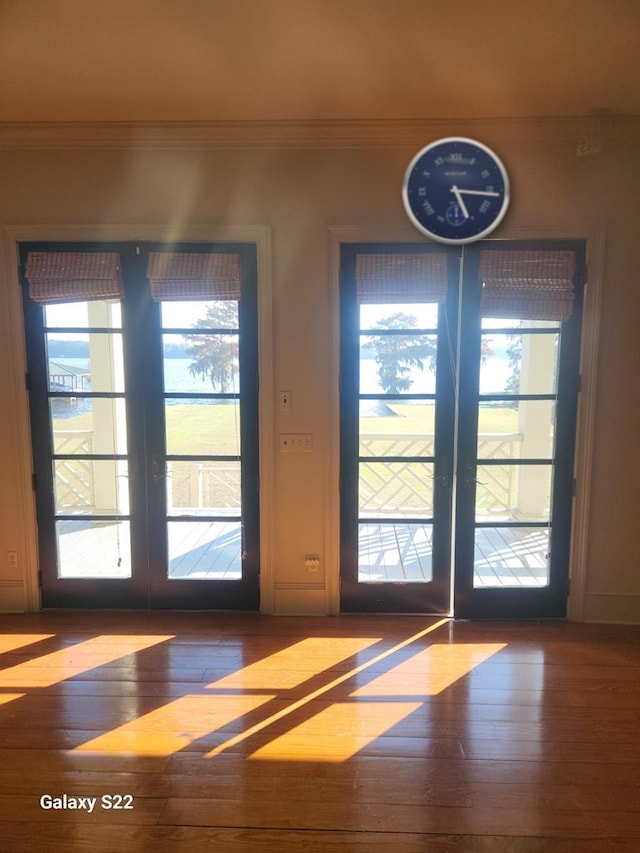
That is h=5 m=16
